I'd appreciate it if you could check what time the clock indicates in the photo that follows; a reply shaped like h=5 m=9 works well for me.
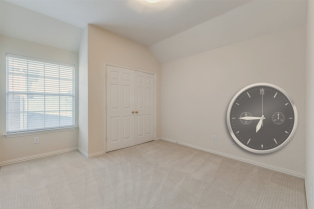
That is h=6 m=45
